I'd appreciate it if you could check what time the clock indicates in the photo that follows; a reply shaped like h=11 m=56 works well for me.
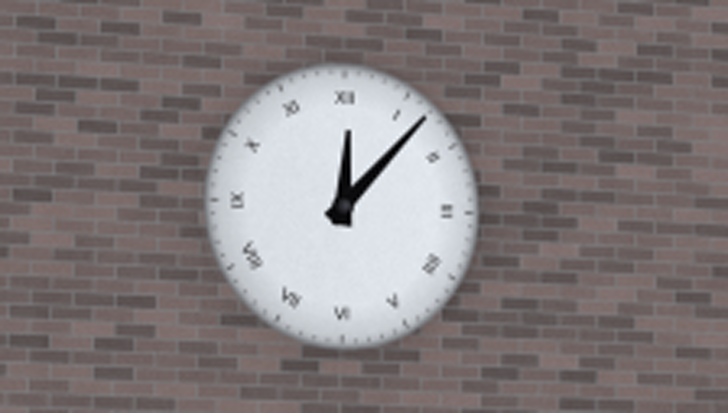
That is h=12 m=7
